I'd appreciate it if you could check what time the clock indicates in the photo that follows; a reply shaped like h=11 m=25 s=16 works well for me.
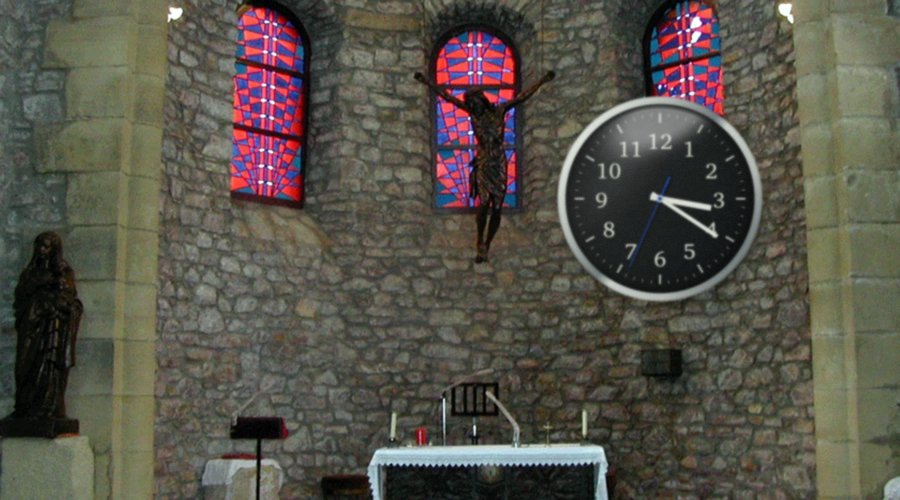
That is h=3 m=20 s=34
